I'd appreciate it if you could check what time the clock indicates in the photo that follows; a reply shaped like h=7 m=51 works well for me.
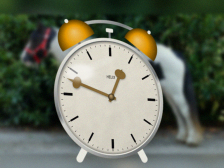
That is h=12 m=48
